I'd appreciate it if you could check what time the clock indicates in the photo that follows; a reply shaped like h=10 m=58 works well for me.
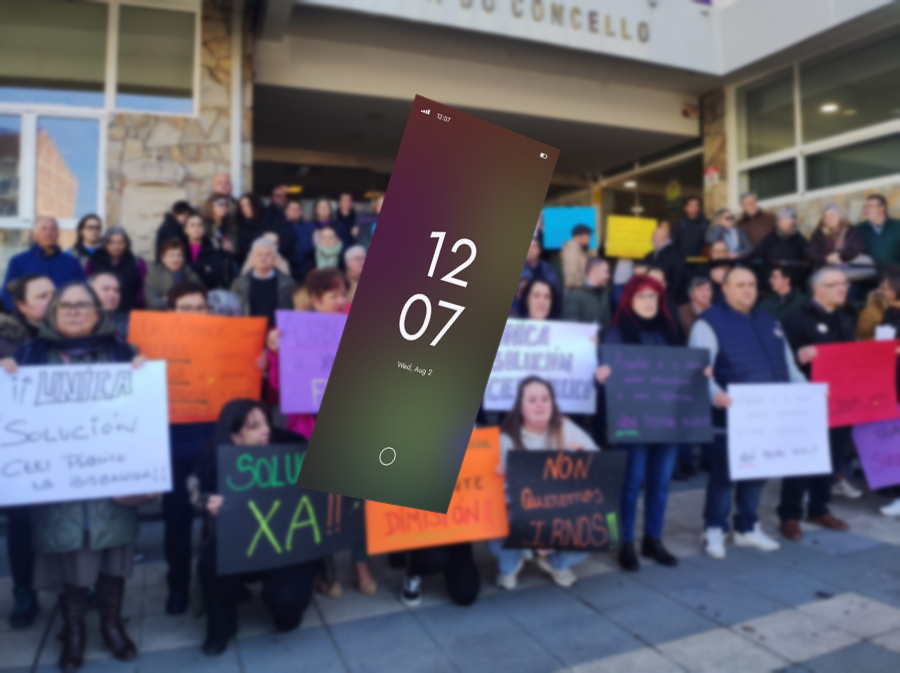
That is h=12 m=7
